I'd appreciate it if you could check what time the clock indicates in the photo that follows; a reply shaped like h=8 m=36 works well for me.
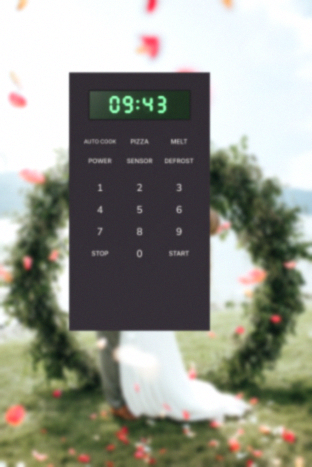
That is h=9 m=43
